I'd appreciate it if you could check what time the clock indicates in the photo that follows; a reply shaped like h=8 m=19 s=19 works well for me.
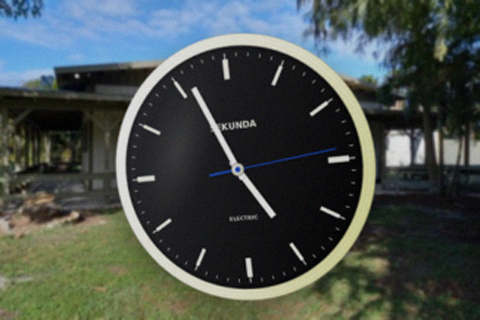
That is h=4 m=56 s=14
